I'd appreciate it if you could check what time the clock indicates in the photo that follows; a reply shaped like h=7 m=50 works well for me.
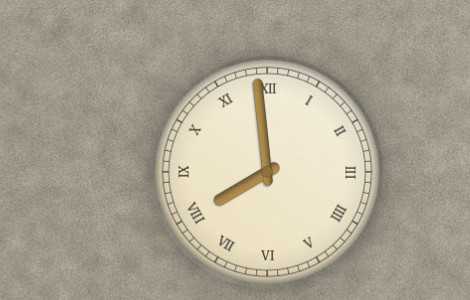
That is h=7 m=59
